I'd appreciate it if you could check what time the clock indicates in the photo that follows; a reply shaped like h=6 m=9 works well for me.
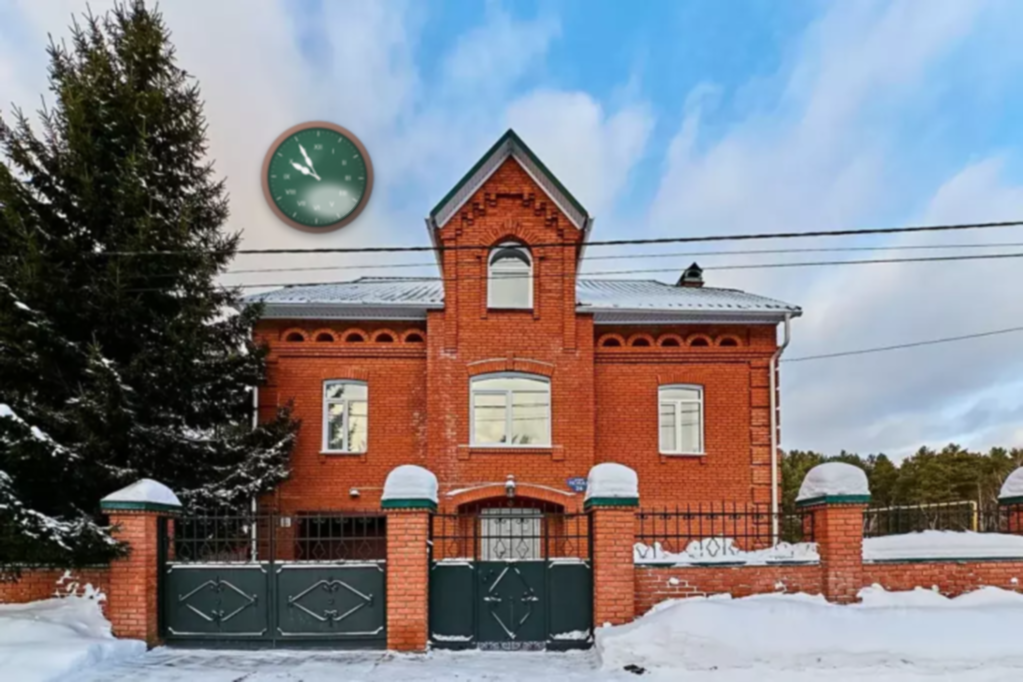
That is h=9 m=55
